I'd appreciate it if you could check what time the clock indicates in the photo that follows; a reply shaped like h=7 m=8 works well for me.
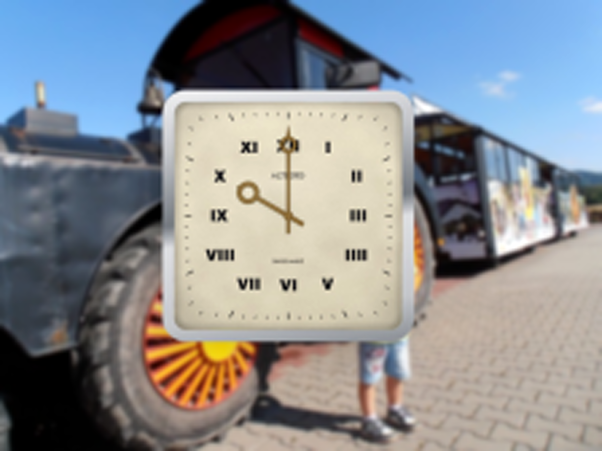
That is h=10 m=0
